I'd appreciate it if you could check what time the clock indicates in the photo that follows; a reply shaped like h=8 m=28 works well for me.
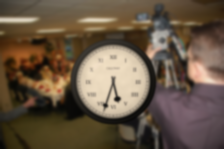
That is h=5 m=33
